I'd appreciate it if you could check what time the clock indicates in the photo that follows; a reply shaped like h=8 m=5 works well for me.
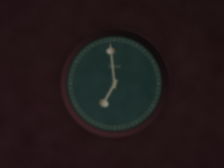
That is h=6 m=59
